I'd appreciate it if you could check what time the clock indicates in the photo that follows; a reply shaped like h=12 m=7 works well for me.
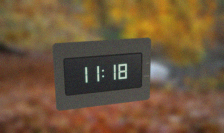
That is h=11 m=18
